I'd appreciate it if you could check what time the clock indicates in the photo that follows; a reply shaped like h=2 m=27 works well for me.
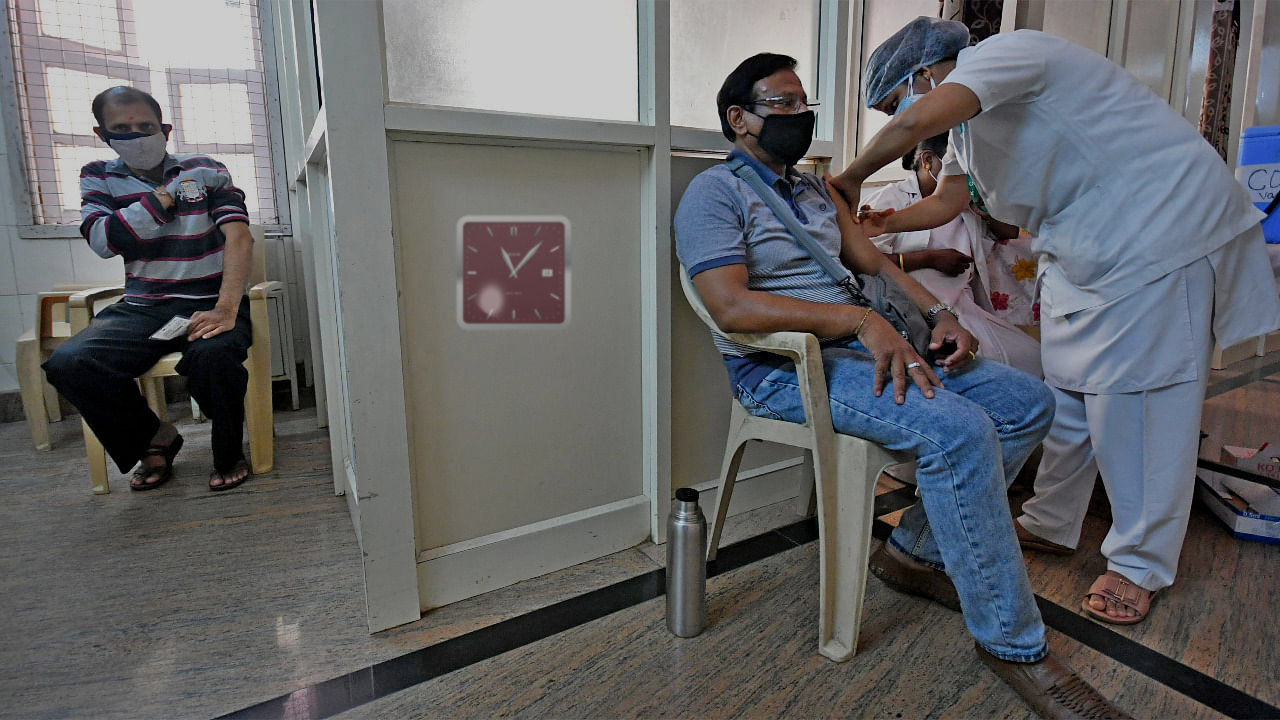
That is h=11 m=7
